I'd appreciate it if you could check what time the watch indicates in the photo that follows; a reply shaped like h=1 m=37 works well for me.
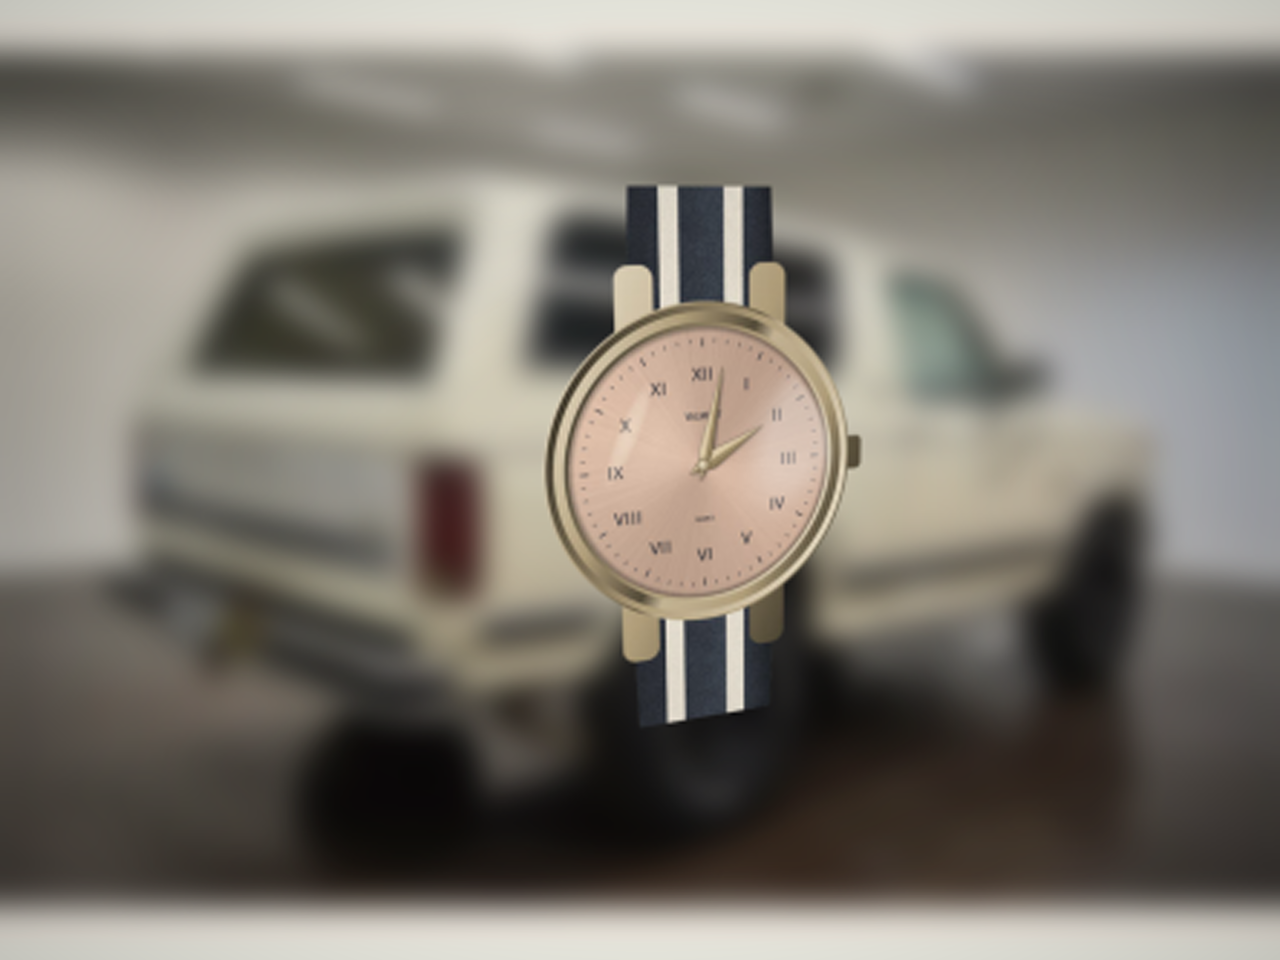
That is h=2 m=2
